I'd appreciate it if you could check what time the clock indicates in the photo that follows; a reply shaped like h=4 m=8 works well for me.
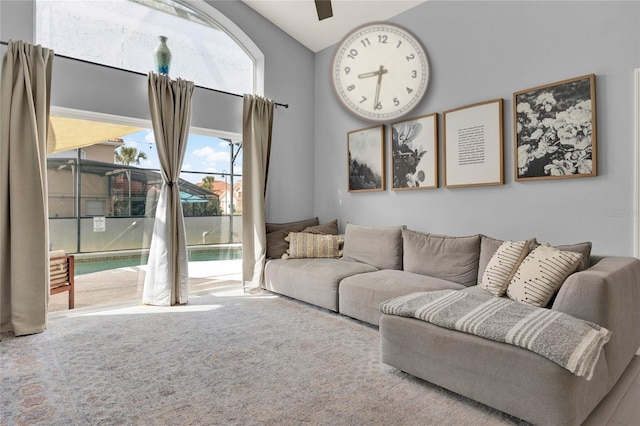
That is h=8 m=31
